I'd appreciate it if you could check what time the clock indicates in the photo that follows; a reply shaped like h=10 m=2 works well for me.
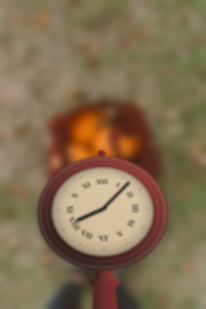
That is h=8 m=7
